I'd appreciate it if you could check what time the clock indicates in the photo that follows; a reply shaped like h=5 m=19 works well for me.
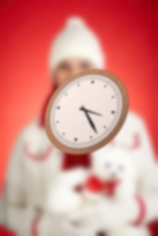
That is h=3 m=23
